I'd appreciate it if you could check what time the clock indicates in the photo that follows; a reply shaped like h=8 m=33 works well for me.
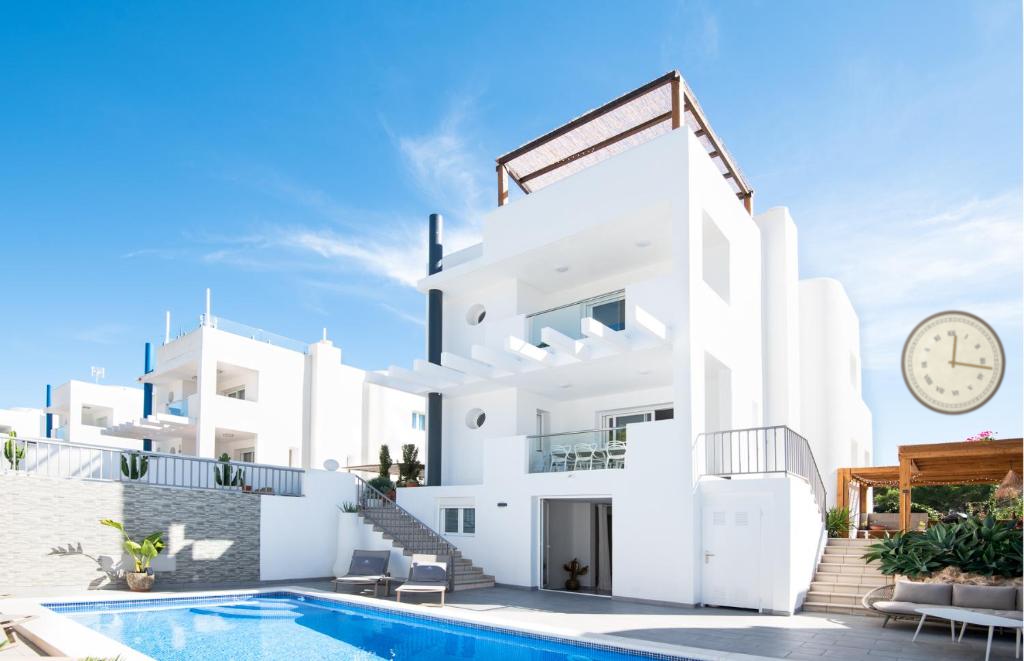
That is h=12 m=17
